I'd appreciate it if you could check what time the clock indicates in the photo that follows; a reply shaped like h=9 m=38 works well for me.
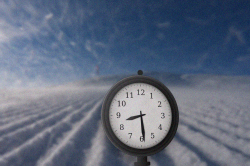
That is h=8 m=29
